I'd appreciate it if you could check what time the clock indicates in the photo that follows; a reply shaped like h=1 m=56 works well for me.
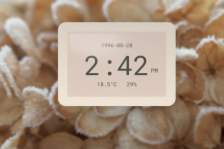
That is h=2 m=42
